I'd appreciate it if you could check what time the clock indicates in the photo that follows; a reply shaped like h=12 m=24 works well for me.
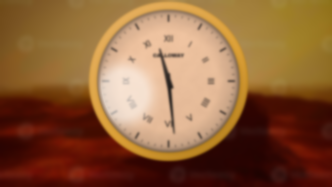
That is h=11 m=29
